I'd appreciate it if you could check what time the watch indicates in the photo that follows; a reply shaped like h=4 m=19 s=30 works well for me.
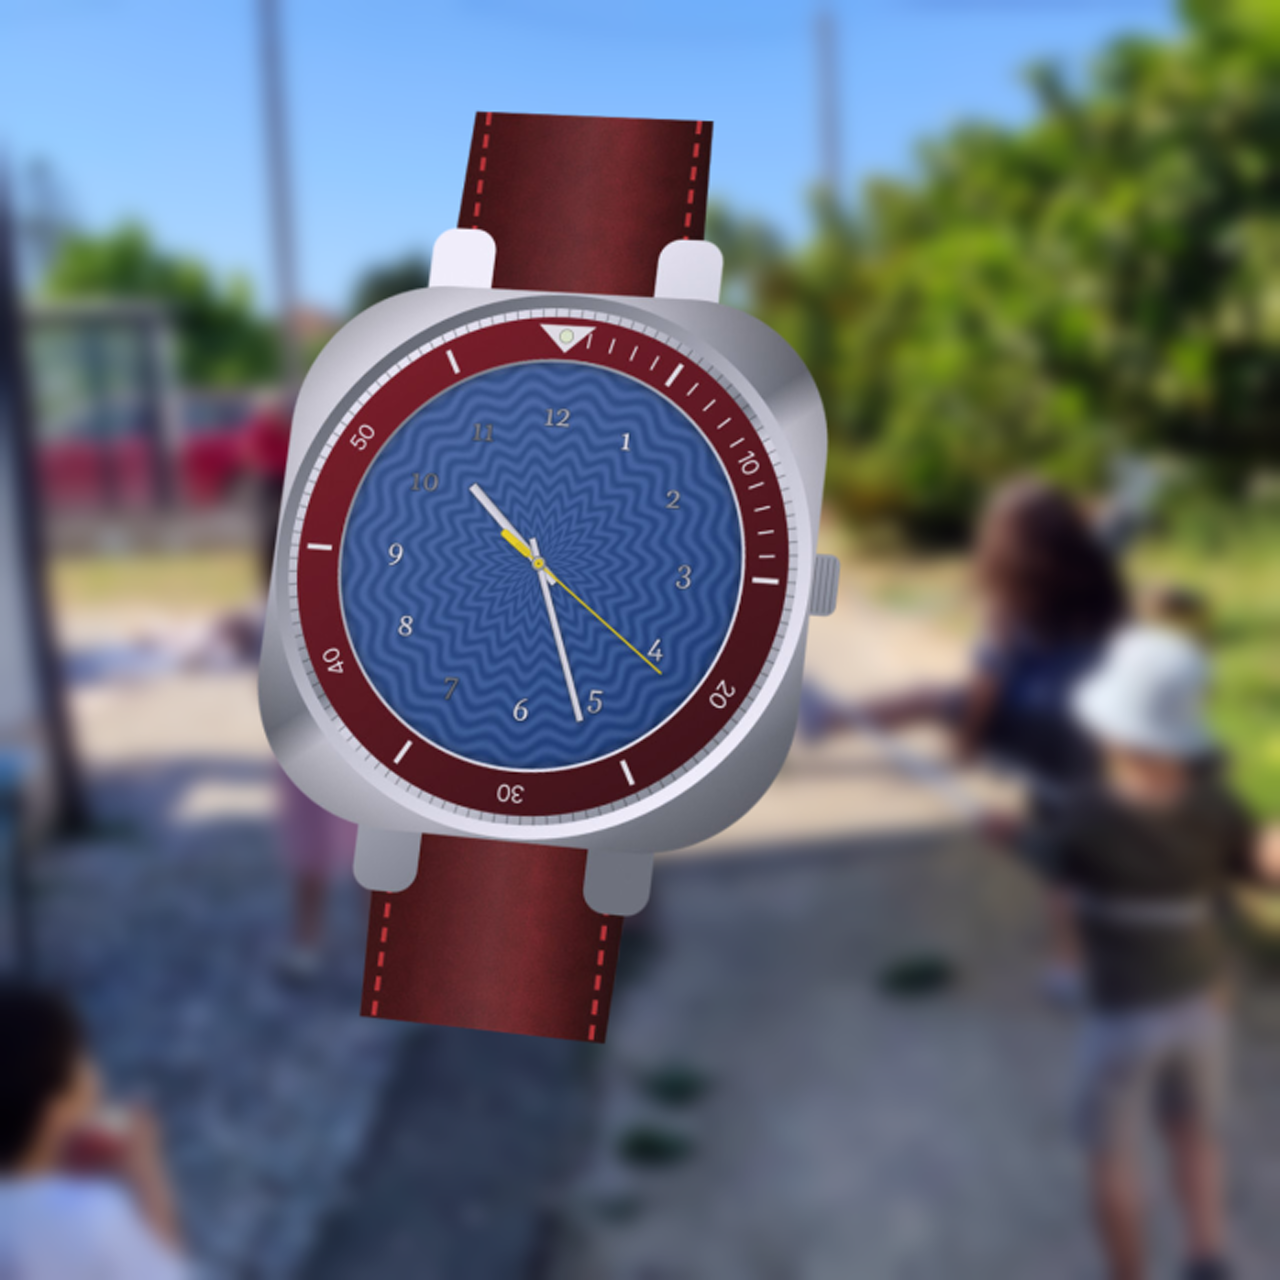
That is h=10 m=26 s=21
